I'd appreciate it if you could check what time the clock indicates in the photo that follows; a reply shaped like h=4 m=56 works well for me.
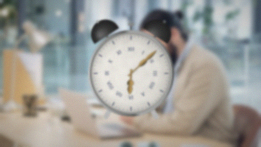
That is h=6 m=8
